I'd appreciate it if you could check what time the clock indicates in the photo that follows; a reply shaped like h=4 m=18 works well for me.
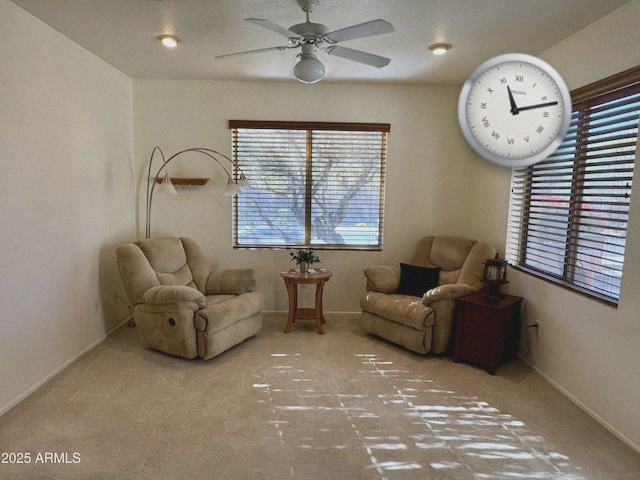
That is h=11 m=12
